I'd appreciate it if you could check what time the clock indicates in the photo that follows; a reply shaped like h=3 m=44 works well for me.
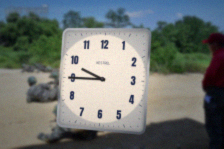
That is h=9 m=45
